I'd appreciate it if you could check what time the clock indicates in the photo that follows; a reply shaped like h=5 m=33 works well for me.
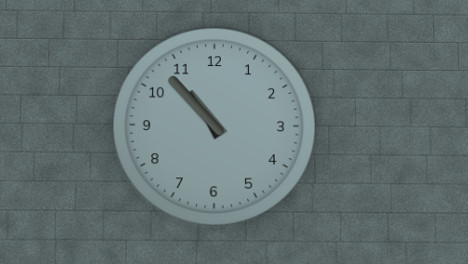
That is h=10 m=53
